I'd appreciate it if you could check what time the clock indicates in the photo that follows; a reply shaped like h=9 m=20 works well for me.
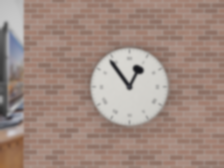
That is h=12 m=54
